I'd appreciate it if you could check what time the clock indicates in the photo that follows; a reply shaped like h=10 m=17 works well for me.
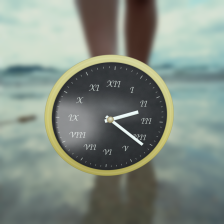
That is h=2 m=21
